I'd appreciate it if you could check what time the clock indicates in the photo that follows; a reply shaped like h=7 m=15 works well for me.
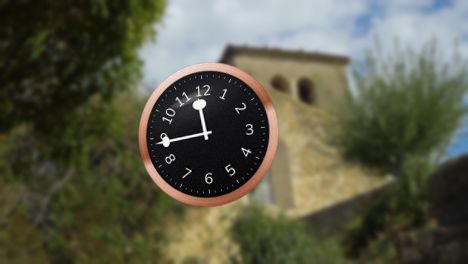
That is h=11 m=44
